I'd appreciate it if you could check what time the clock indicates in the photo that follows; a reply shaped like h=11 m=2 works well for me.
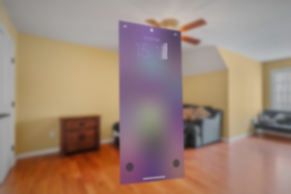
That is h=15 m=17
